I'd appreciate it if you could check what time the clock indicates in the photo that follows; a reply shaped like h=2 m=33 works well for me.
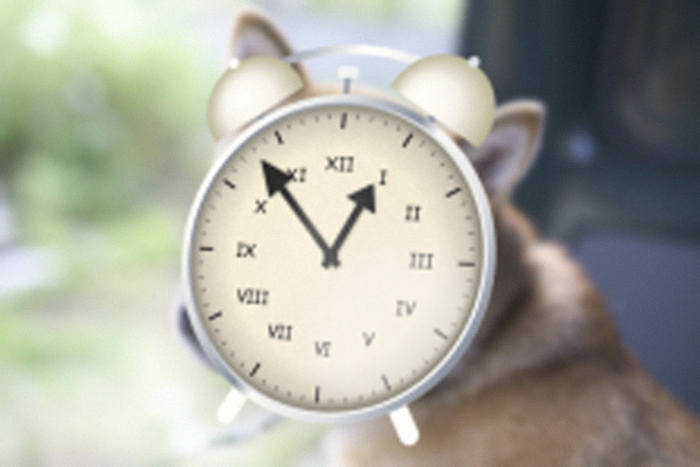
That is h=12 m=53
